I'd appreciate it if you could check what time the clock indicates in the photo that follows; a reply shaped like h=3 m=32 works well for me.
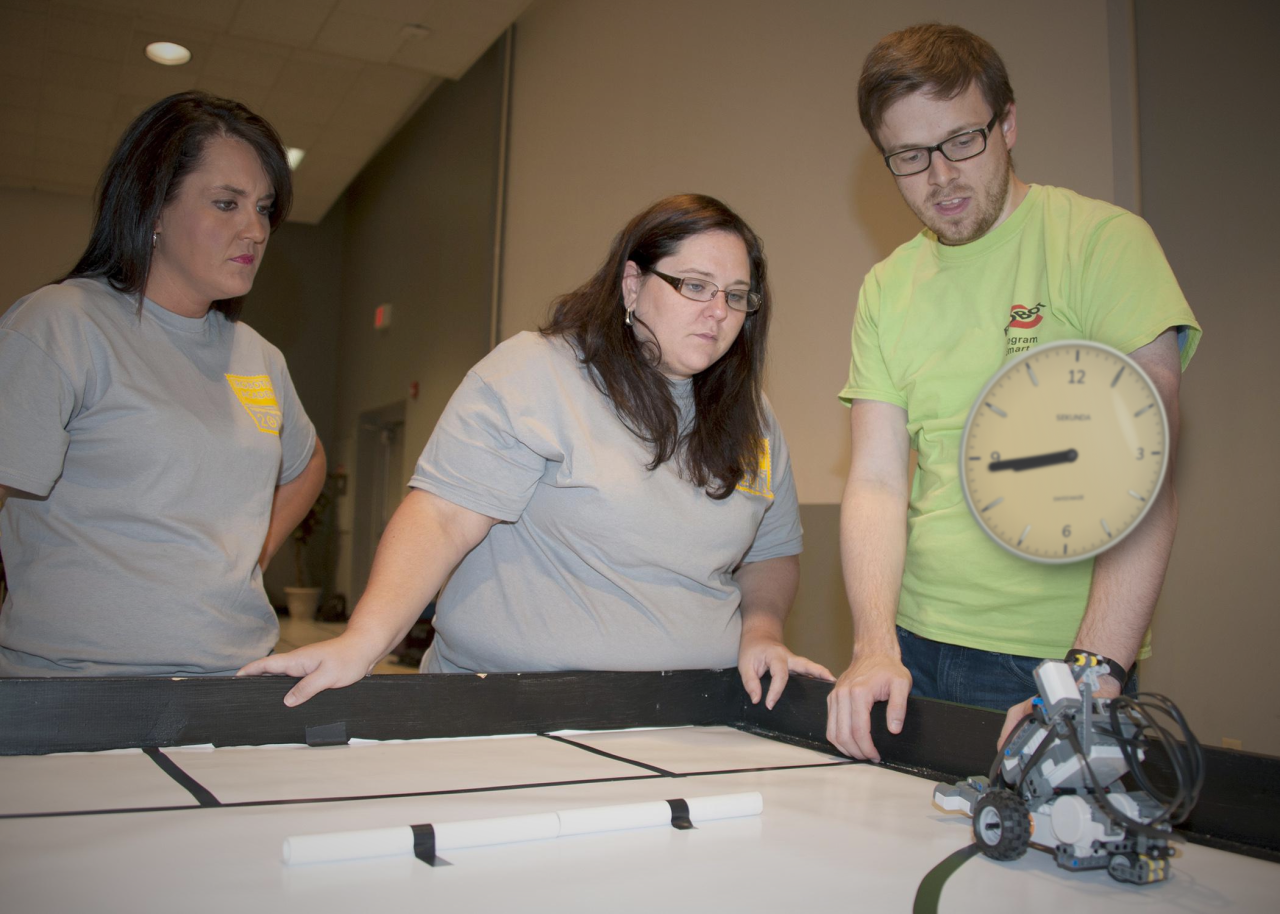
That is h=8 m=44
